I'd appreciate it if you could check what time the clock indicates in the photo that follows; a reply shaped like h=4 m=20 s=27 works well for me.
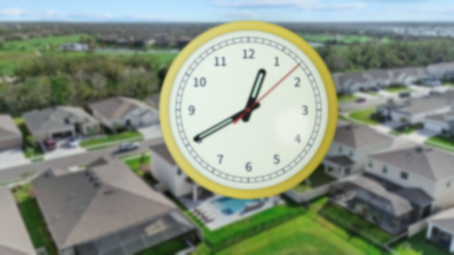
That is h=12 m=40 s=8
